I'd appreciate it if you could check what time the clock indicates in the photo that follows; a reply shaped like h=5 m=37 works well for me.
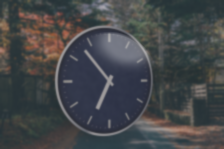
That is h=6 m=53
